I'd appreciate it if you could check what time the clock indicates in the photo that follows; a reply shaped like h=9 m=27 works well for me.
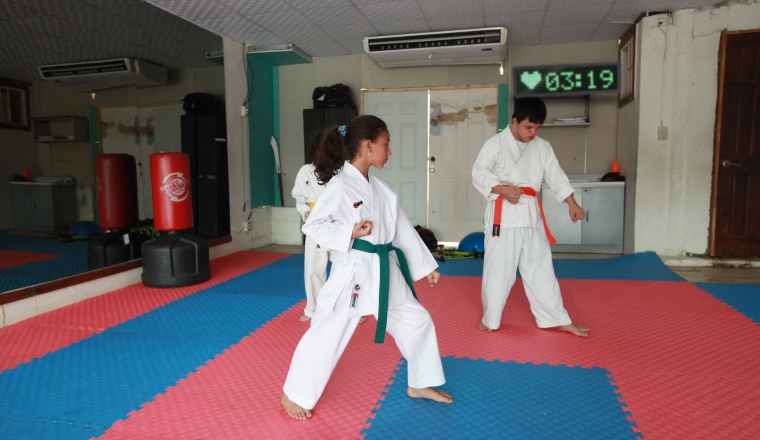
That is h=3 m=19
